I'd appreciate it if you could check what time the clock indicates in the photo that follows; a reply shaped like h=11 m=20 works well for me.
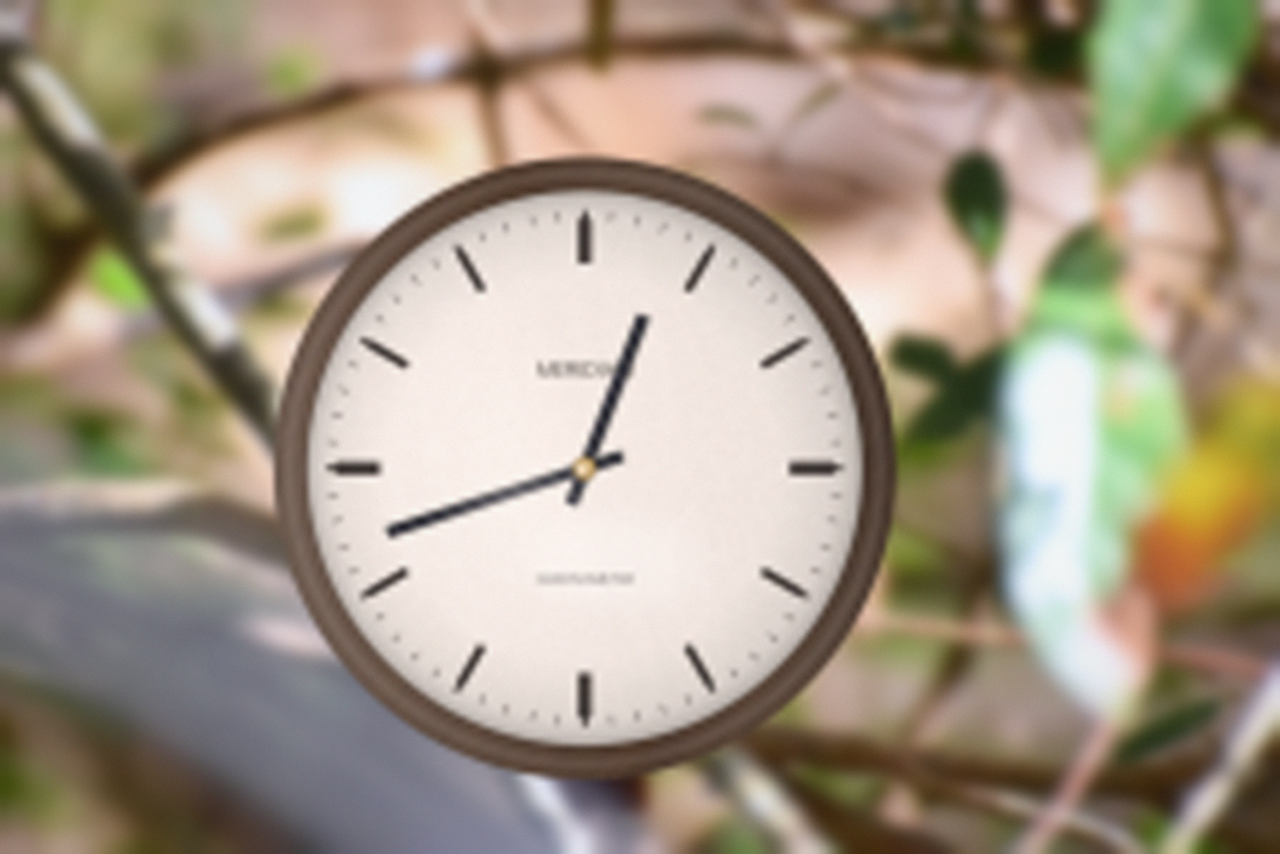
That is h=12 m=42
